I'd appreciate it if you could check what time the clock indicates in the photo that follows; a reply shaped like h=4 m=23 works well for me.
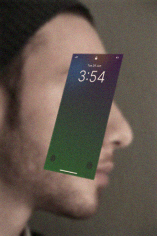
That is h=3 m=54
